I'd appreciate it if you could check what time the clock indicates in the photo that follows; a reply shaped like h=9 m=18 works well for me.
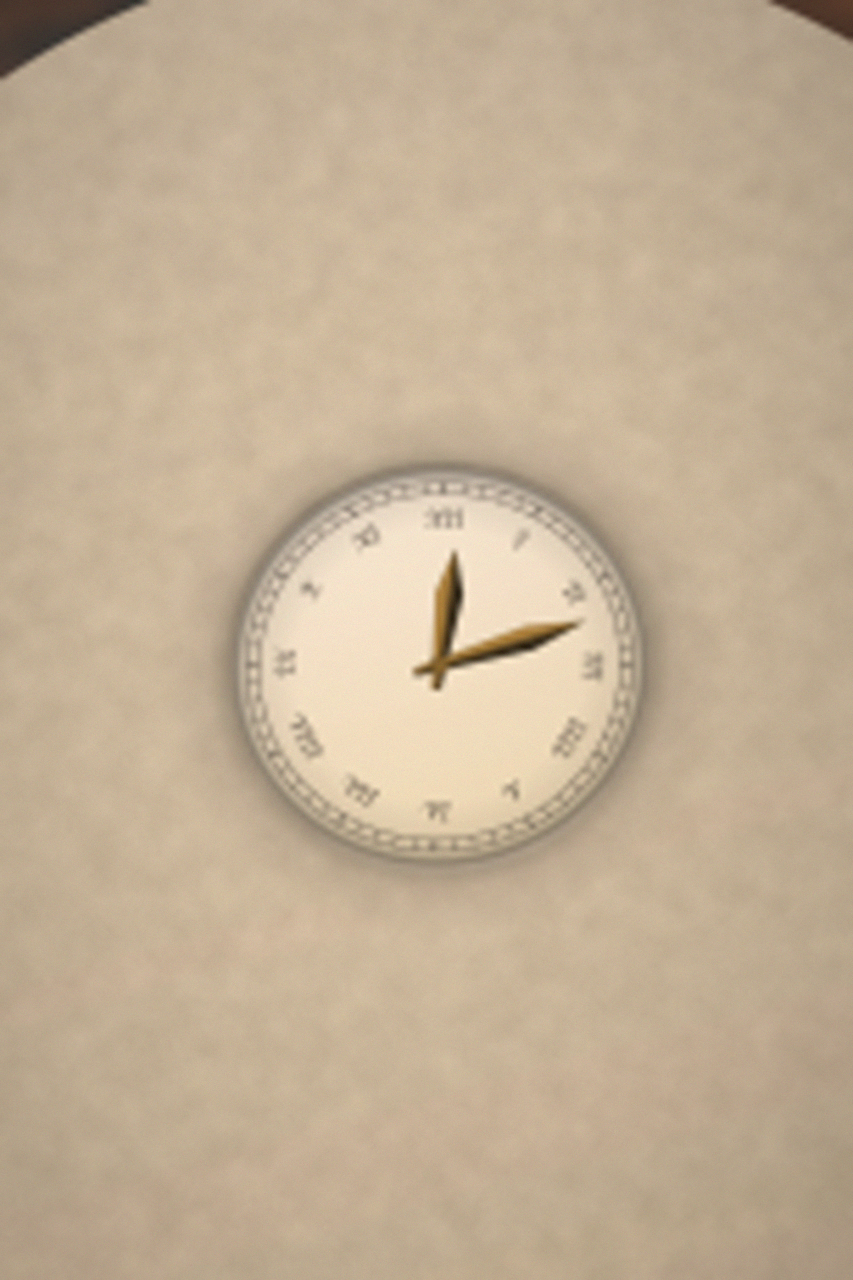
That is h=12 m=12
